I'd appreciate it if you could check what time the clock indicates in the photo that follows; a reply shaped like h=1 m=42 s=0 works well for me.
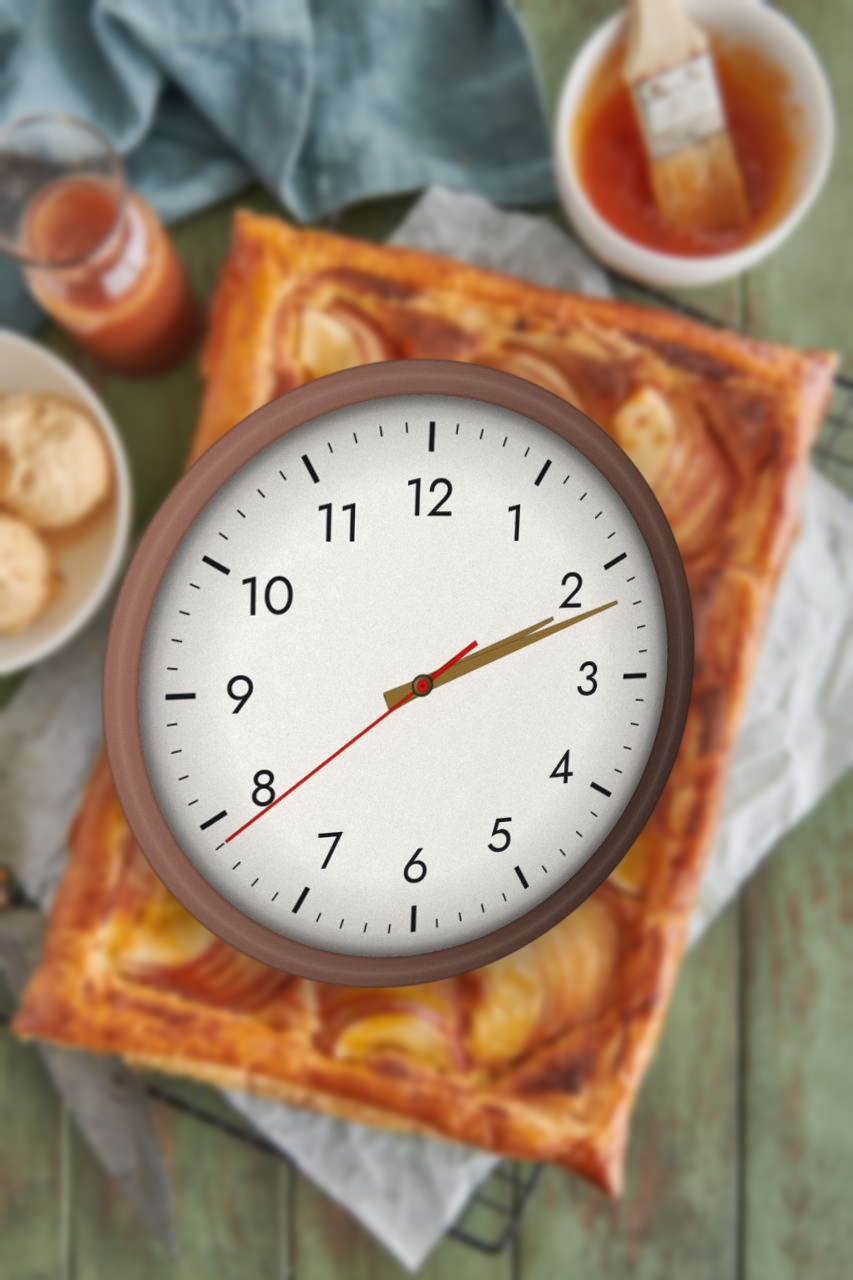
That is h=2 m=11 s=39
